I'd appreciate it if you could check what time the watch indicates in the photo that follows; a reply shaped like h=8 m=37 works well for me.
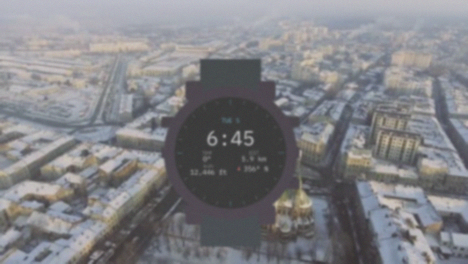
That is h=6 m=45
